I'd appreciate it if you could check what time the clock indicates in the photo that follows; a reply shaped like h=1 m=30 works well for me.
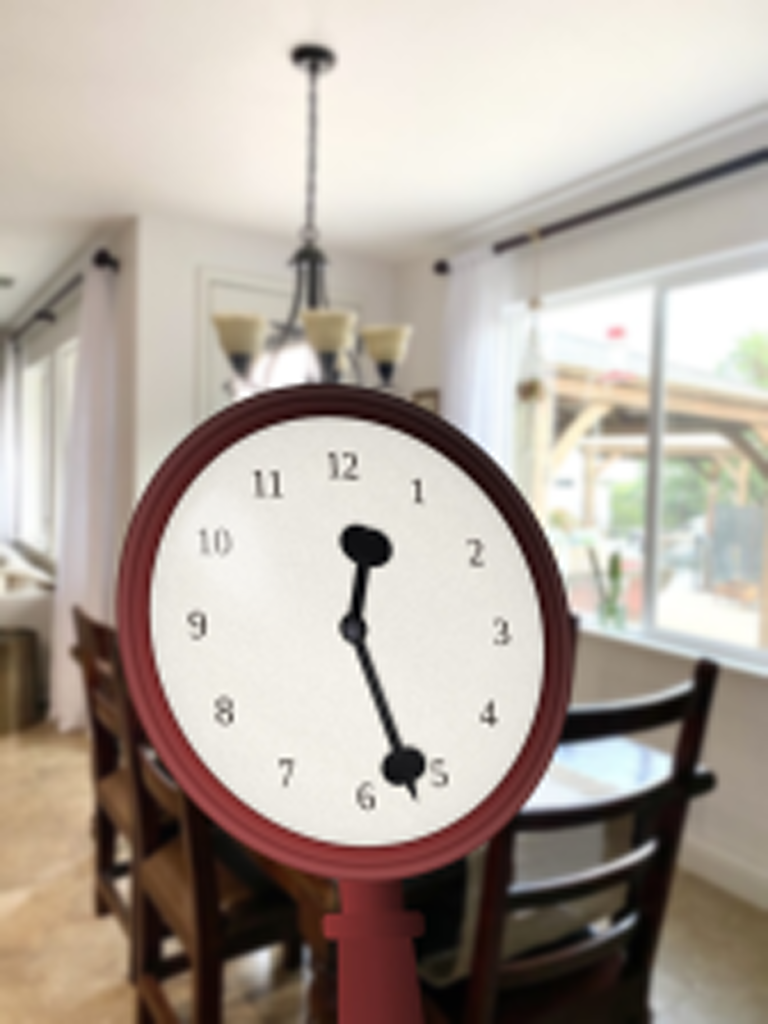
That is h=12 m=27
